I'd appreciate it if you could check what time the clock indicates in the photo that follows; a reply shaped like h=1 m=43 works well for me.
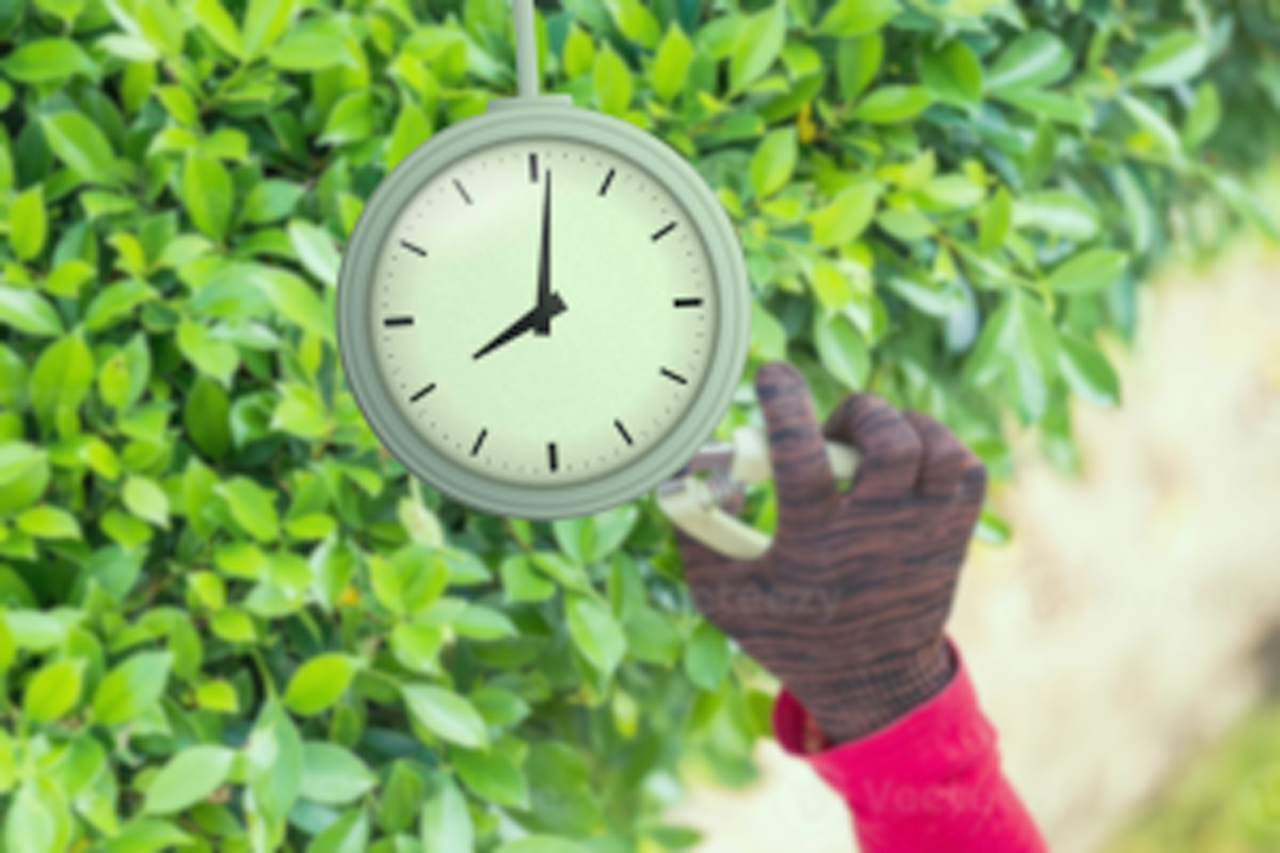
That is h=8 m=1
